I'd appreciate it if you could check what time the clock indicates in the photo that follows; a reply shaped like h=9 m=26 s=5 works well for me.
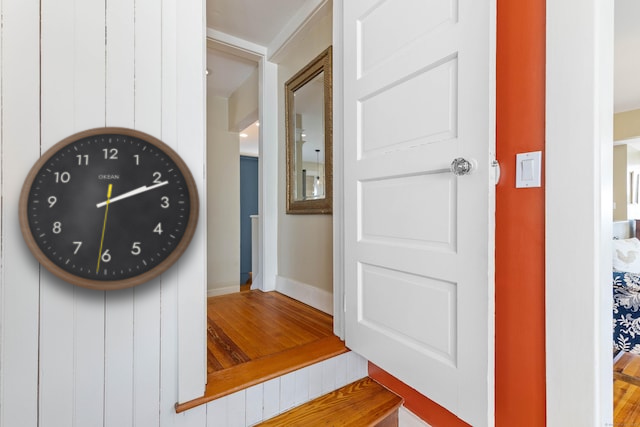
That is h=2 m=11 s=31
